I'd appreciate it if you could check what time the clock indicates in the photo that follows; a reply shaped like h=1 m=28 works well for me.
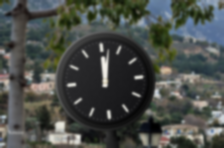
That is h=12 m=2
